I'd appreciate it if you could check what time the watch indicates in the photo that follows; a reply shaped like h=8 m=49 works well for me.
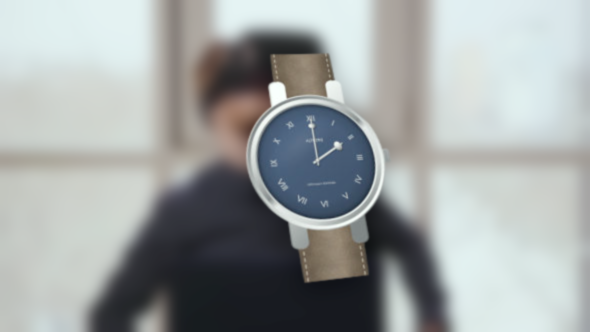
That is h=2 m=0
